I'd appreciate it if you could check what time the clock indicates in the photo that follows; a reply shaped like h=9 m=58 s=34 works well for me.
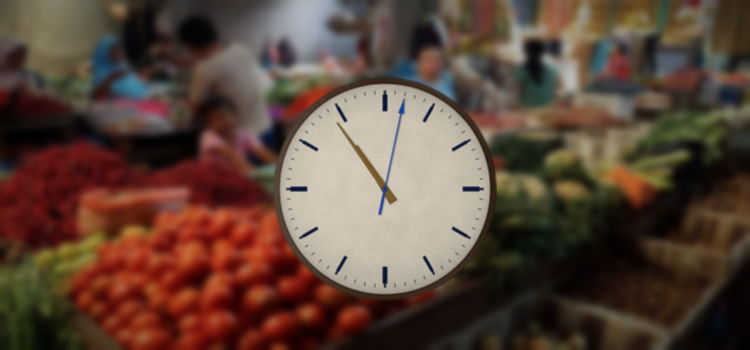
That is h=10 m=54 s=2
